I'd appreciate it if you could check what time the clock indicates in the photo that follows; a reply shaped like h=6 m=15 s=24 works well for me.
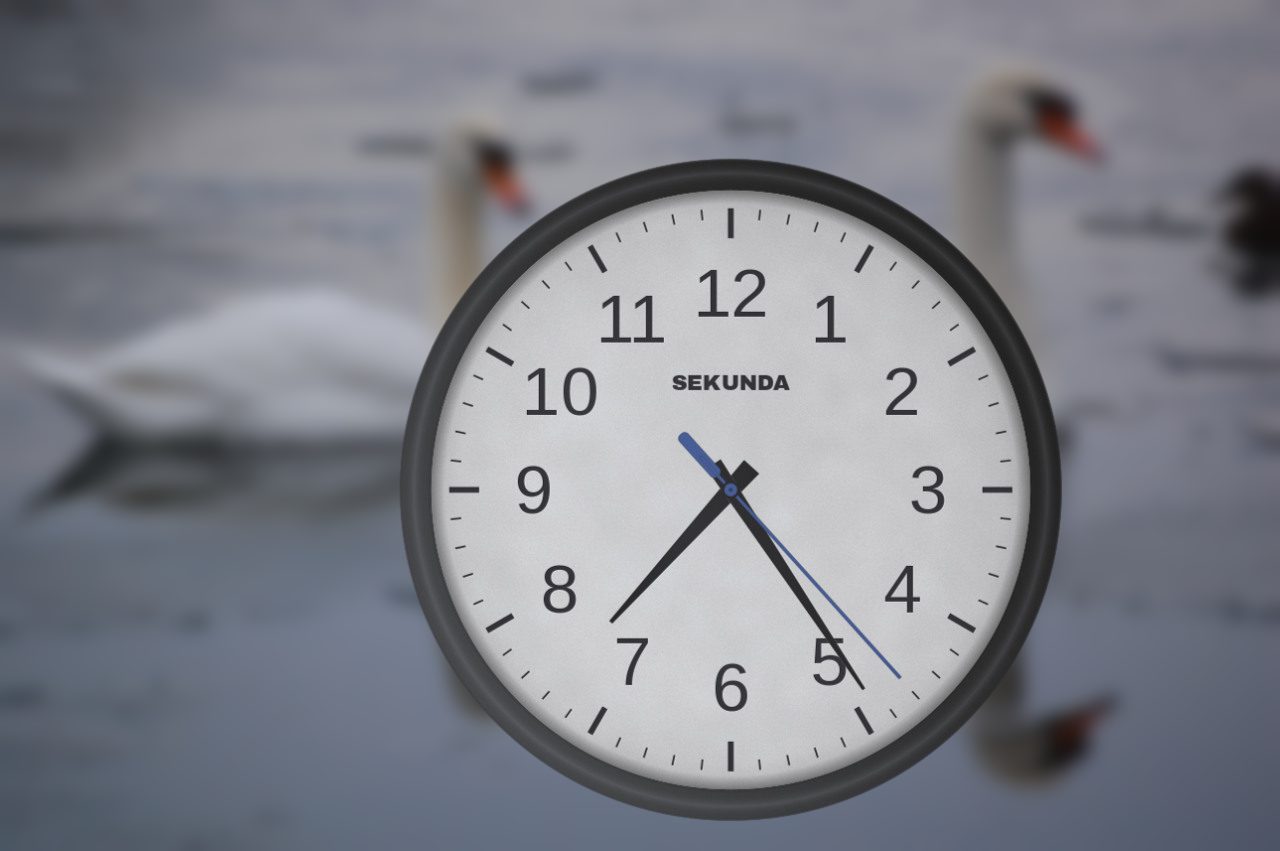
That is h=7 m=24 s=23
